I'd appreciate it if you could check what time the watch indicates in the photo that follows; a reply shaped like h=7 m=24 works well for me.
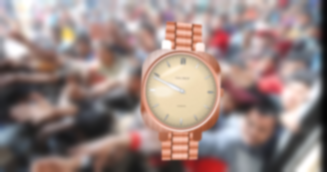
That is h=9 m=49
